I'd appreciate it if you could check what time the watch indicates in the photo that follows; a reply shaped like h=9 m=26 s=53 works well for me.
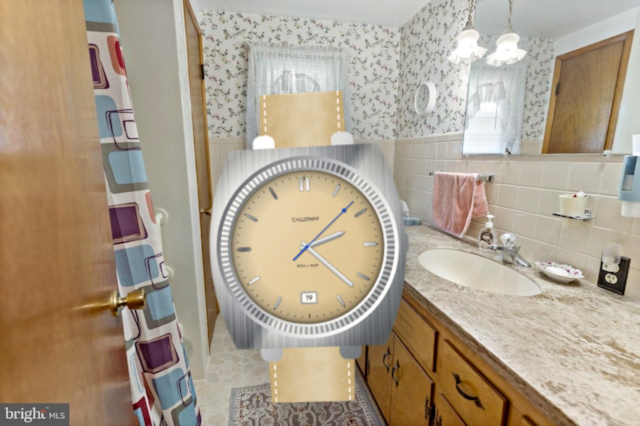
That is h=2 m=22 s=8
